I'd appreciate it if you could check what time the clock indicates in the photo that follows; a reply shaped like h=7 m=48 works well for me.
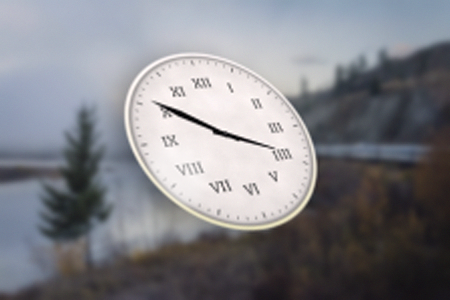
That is h=3 m=51
